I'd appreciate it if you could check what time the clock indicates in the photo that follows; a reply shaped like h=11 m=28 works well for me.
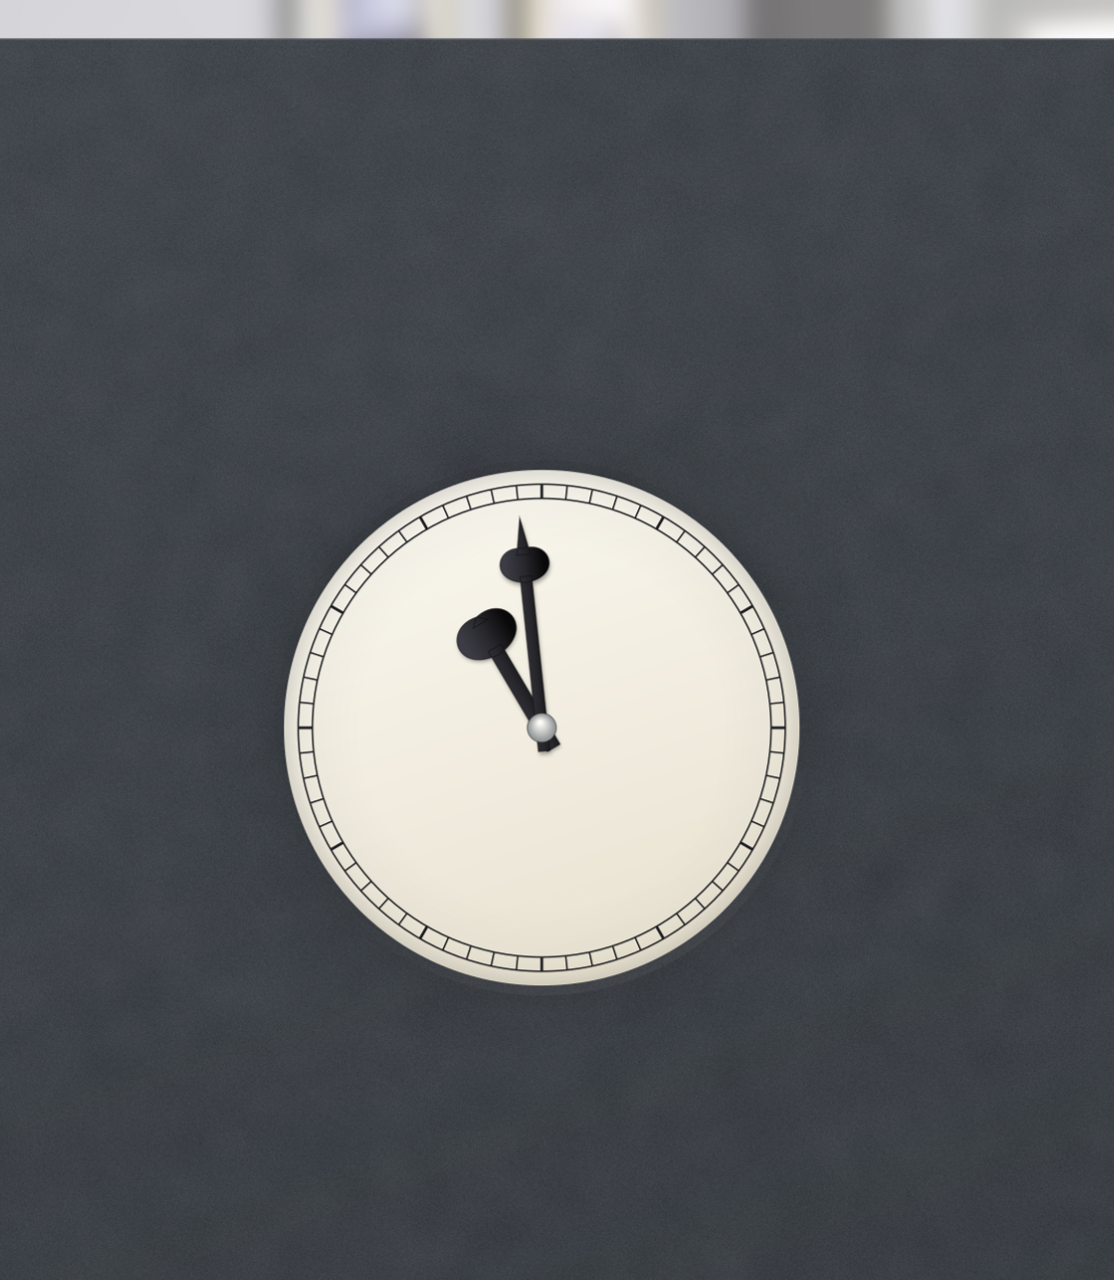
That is h=10 m=59
